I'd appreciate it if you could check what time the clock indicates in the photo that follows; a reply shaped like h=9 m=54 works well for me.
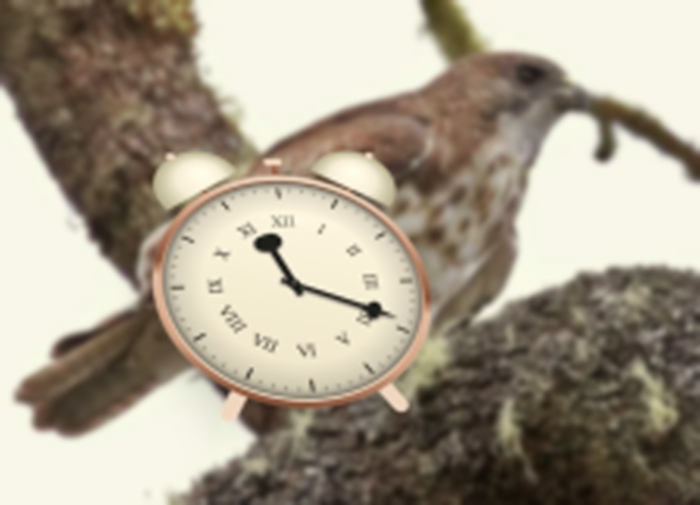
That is h=11 m=19
